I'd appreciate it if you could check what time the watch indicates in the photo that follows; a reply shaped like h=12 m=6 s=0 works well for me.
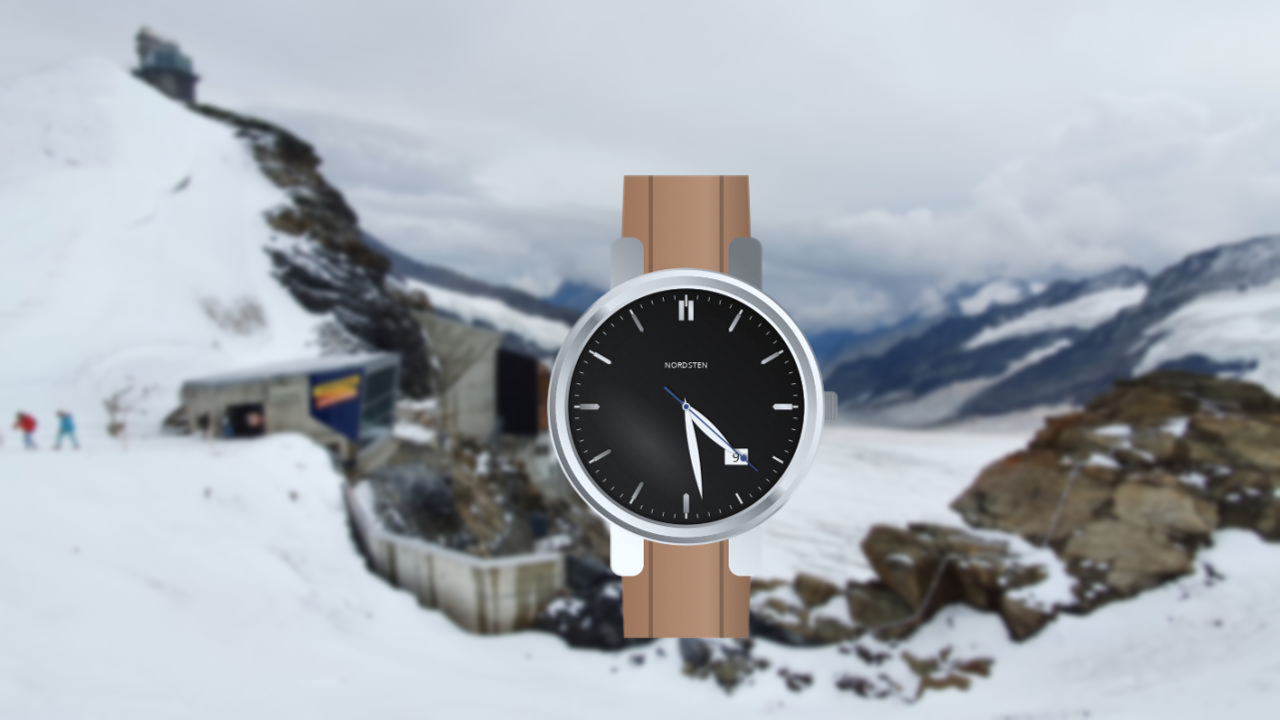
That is h=4 m=28 s=22
